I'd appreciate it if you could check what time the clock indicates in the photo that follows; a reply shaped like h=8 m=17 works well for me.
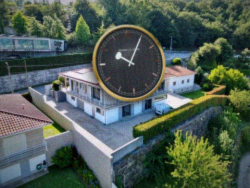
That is h=10 m=5
